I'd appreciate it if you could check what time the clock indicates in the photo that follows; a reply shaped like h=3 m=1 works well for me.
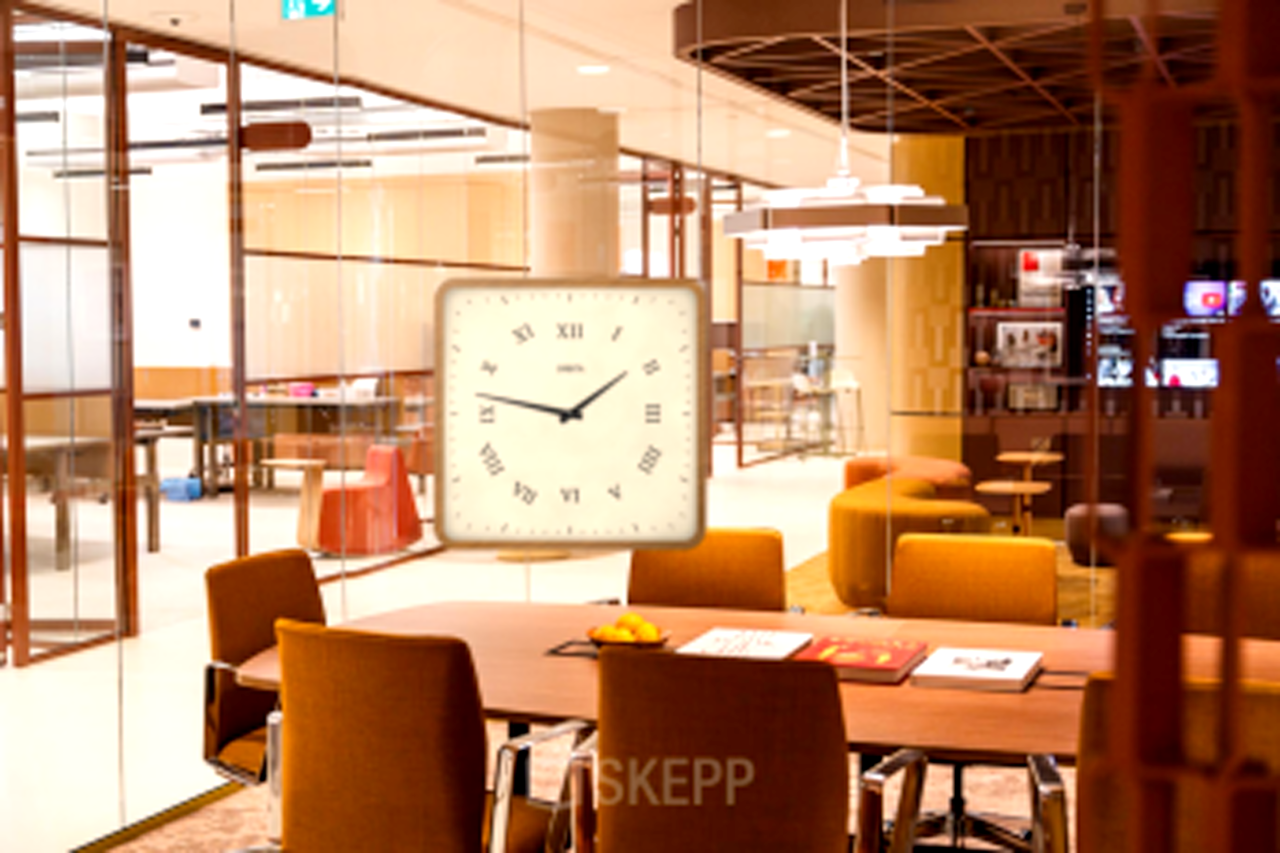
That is h=1 m=47
